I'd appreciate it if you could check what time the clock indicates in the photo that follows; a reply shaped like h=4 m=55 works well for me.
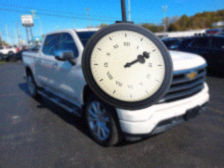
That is h=2 m=10
